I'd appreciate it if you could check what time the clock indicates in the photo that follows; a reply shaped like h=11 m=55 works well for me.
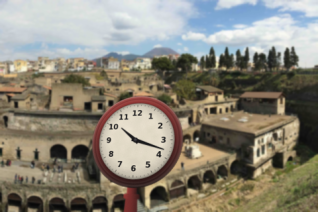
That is h=10 m=18
